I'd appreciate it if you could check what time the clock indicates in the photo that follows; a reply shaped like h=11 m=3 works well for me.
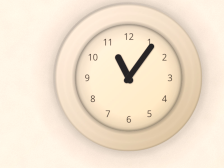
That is h=11 m=6
